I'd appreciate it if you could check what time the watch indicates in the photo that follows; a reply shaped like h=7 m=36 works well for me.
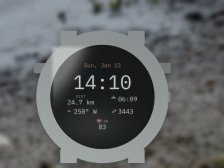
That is h=14 m=10
